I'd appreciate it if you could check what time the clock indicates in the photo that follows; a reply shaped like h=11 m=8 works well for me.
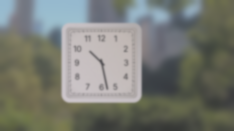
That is h=10 m=28
